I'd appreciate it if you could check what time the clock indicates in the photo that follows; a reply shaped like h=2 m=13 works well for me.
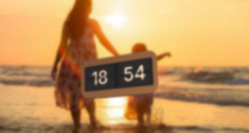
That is h=18 m=54
